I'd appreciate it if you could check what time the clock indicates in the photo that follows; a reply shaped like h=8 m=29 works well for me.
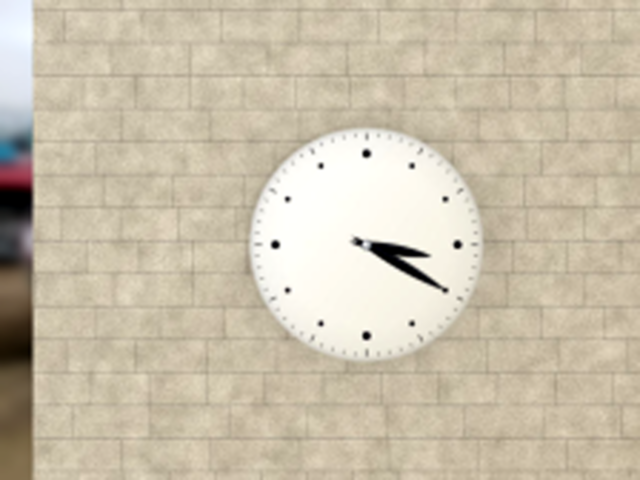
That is h=3 m=20
